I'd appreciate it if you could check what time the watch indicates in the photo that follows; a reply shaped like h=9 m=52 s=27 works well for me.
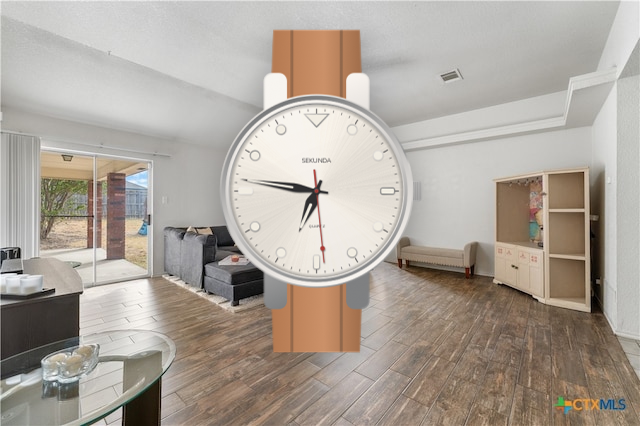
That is h=6 m=46 s=29
